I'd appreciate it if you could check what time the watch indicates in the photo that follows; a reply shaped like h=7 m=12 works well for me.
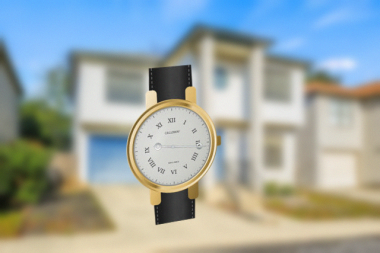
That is h=9 m=16
